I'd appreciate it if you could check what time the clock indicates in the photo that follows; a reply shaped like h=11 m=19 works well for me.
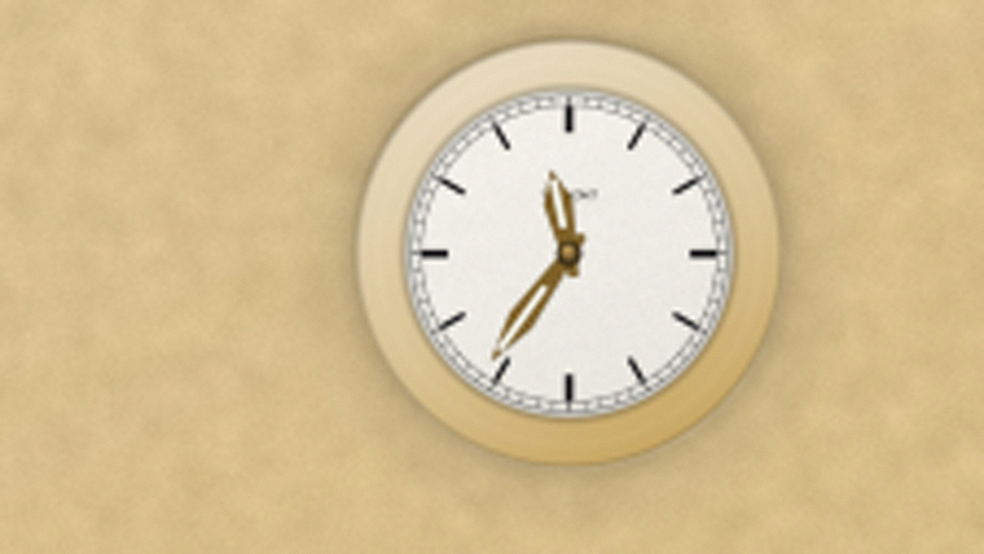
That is h=11 m=36
